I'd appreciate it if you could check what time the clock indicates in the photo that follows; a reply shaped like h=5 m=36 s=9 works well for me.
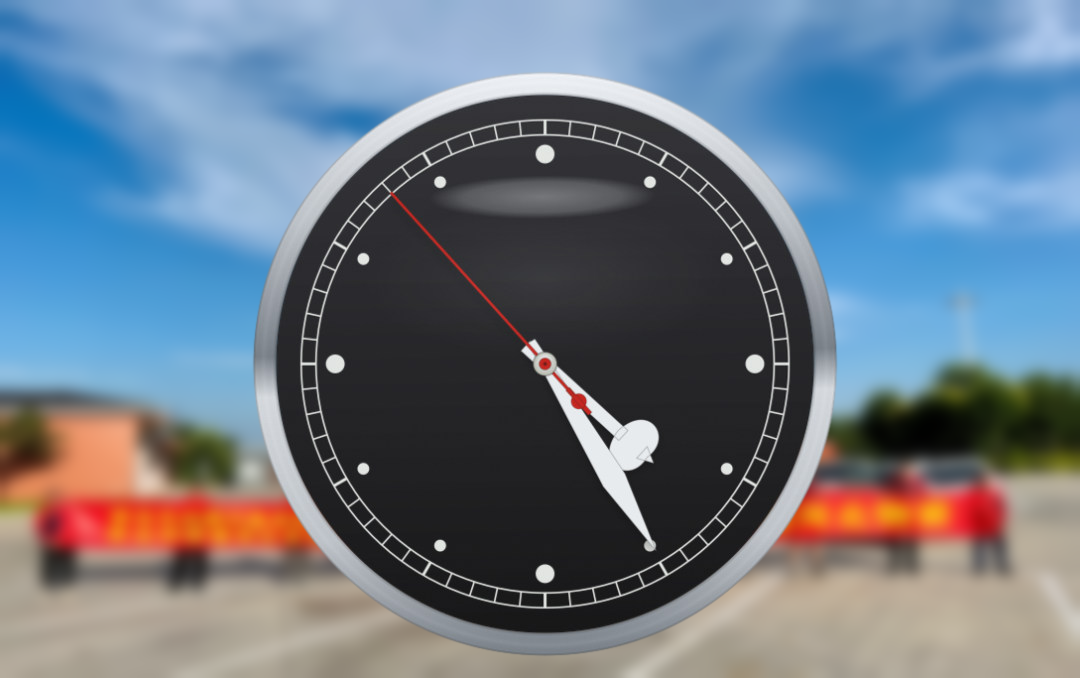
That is h=4 m=24 s=53
